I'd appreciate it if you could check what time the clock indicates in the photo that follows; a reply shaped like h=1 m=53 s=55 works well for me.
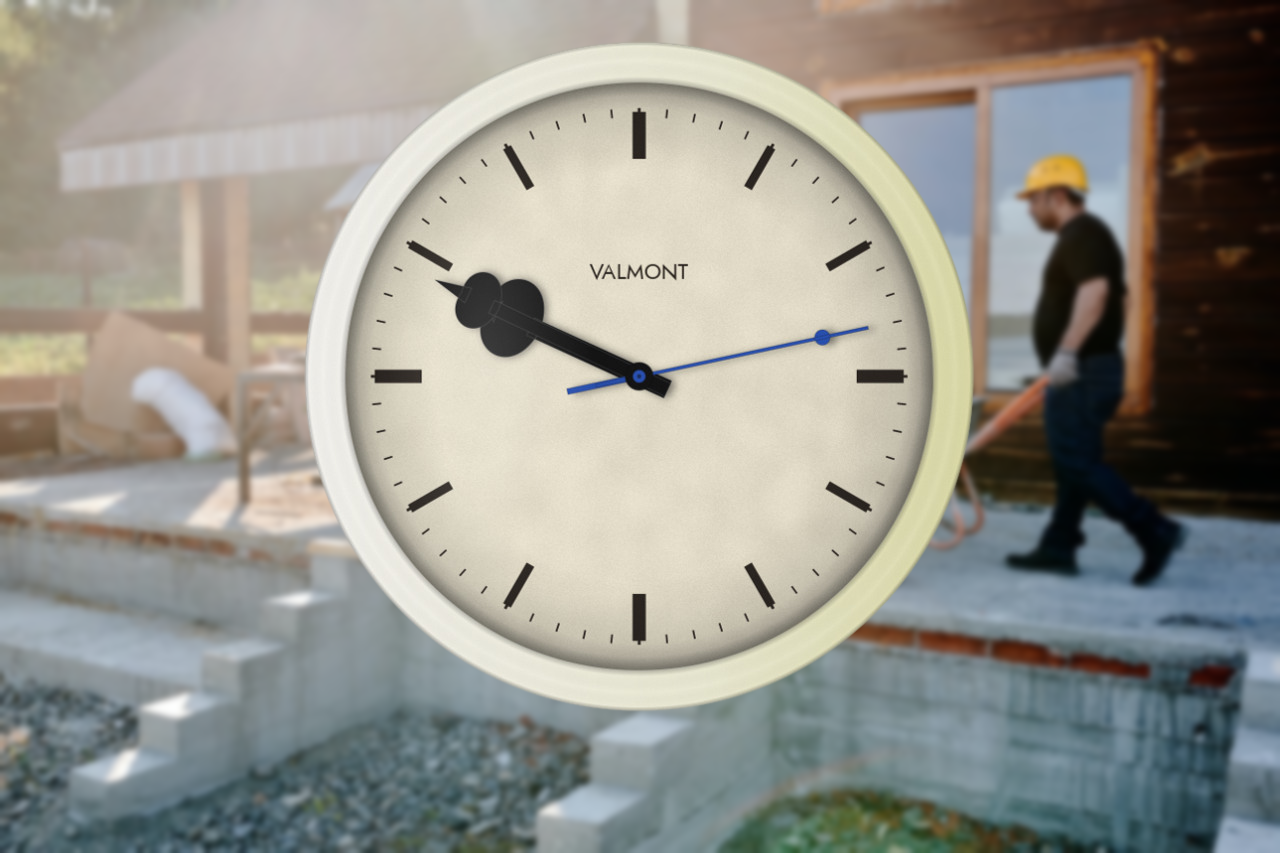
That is h=9 m=49 s=13
